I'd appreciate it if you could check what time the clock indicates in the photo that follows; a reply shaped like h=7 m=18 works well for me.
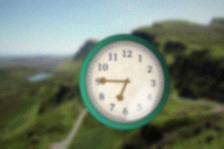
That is h=6 m=45
